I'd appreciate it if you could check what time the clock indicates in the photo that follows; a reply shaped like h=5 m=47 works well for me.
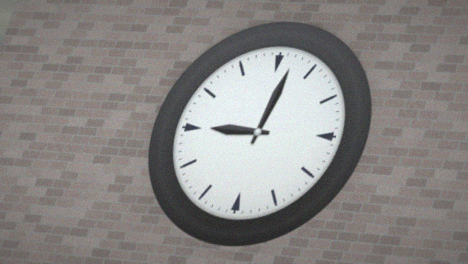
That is h=9 m=2
